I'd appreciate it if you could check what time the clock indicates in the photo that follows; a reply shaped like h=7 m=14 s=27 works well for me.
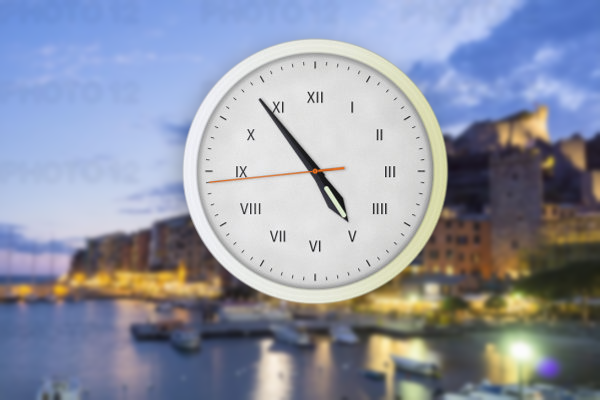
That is h=4 m=53 s=44
